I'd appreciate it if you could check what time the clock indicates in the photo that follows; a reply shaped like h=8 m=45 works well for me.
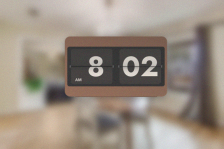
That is h=8 m=2
